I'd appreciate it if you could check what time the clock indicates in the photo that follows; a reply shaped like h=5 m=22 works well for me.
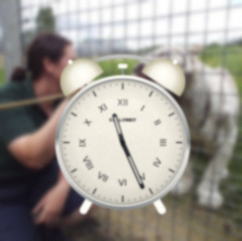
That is h=11 m=26
